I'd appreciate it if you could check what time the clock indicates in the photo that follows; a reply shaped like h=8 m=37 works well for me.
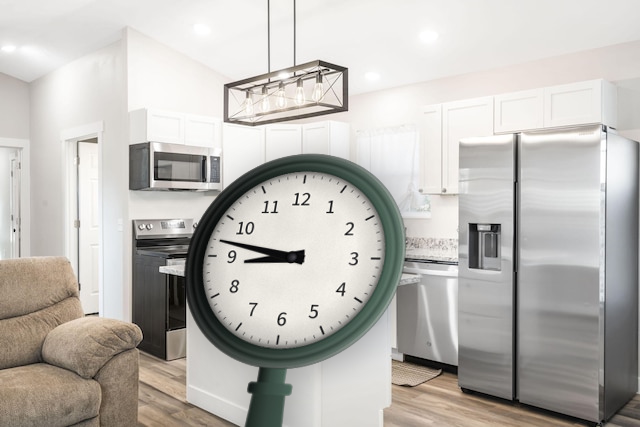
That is h=8 m=47
